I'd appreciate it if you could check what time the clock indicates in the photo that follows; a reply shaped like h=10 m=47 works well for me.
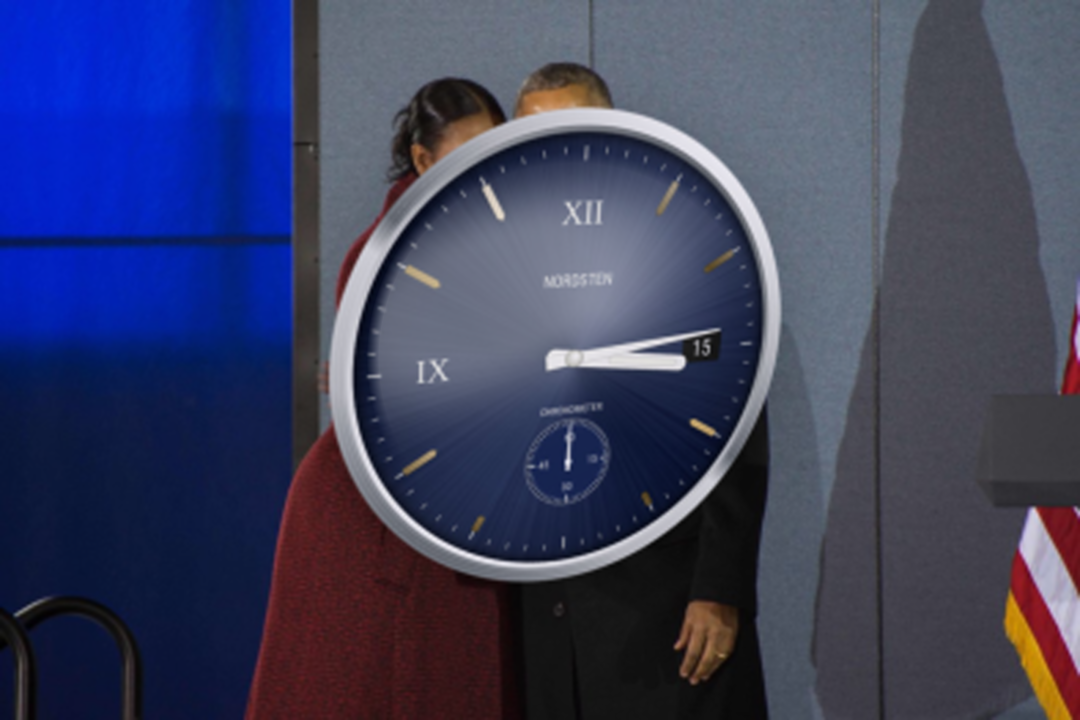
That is h=3 m=14
